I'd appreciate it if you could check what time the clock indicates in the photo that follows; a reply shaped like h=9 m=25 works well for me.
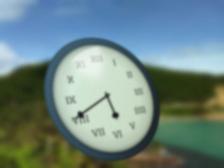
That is h=5 m=41
